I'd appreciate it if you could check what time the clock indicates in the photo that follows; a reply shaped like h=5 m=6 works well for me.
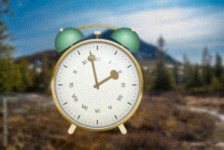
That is h=1 m=58
